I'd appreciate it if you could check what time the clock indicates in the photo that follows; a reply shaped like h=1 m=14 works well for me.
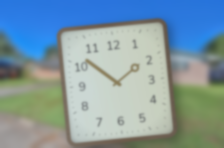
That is h=1 m=52
